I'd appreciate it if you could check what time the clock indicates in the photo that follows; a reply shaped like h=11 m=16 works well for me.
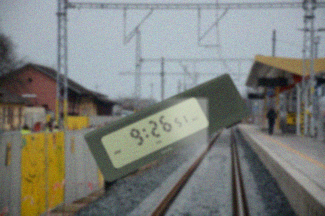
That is h=9 m=26
